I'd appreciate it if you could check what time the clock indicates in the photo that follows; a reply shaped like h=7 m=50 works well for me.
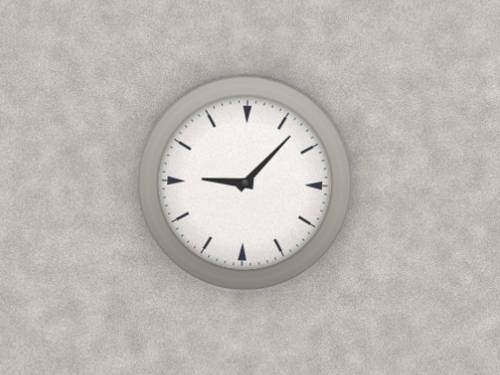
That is h=9 m=7
